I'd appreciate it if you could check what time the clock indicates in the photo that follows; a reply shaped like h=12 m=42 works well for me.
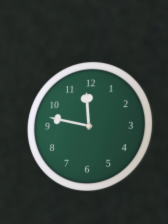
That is h=11 m=47
